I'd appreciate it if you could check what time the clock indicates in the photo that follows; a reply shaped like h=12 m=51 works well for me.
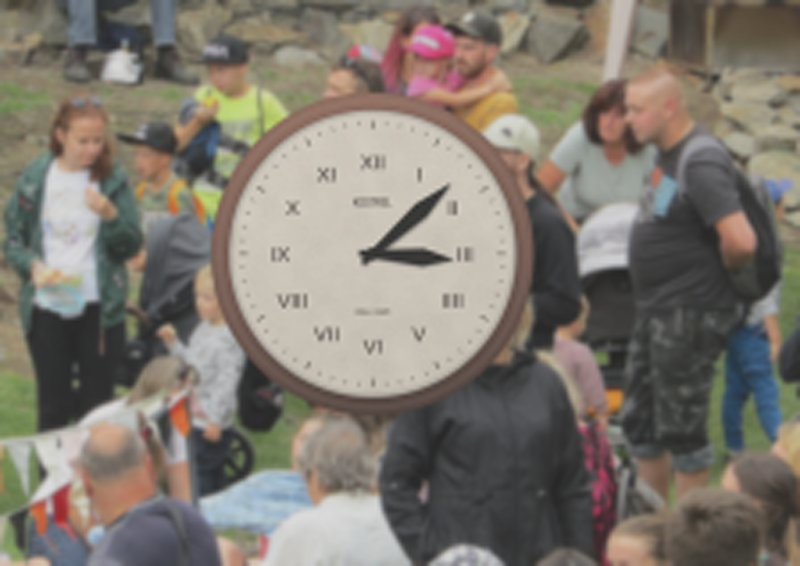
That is h=3 m=8
